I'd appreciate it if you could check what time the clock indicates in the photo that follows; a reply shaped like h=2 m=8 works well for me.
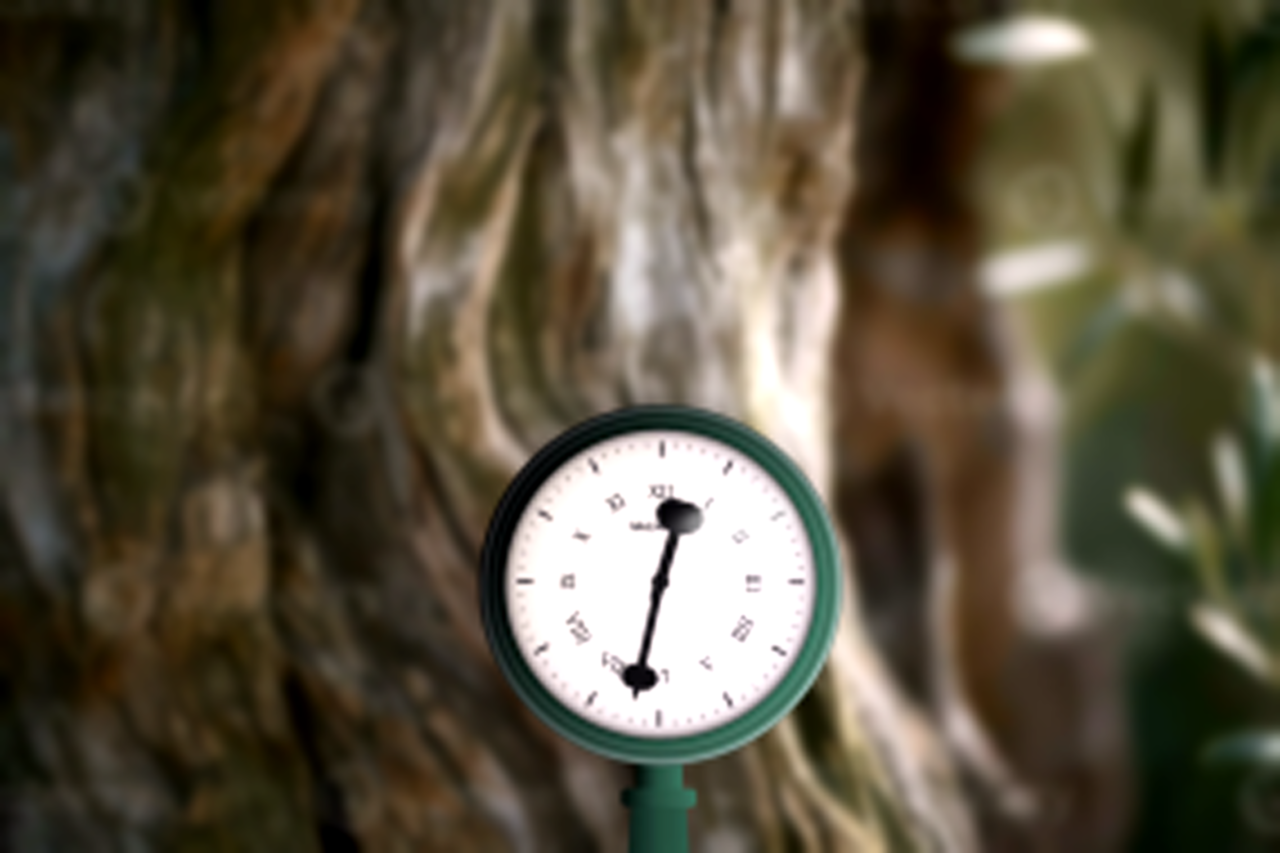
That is h=12 m=32
